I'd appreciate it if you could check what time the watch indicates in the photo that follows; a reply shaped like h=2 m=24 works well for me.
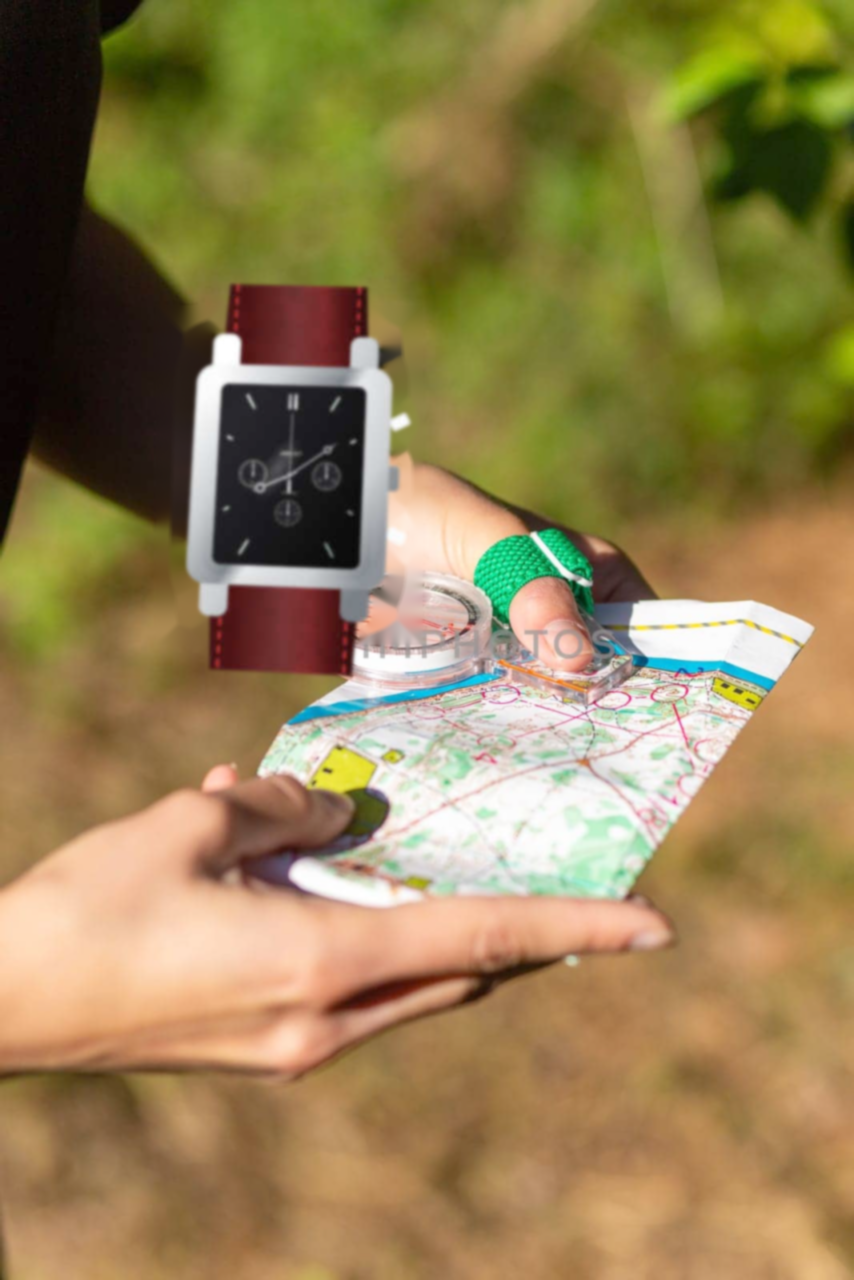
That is h=8 m=9
